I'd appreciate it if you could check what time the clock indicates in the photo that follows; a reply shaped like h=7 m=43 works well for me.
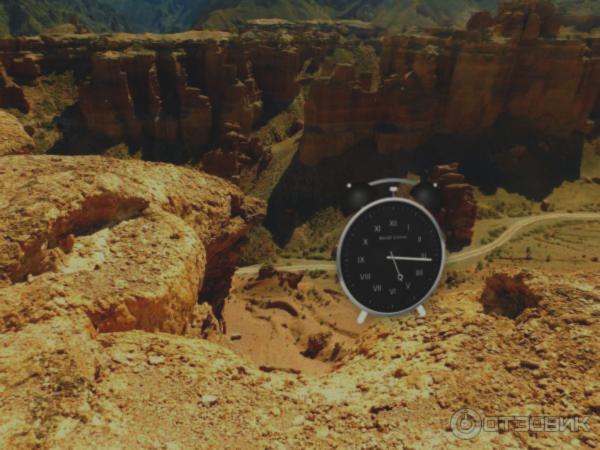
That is h=5 m=16
